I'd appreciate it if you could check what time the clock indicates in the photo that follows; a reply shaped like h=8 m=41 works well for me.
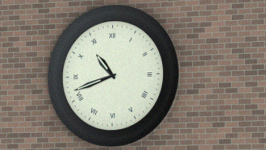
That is h=10 m=42
